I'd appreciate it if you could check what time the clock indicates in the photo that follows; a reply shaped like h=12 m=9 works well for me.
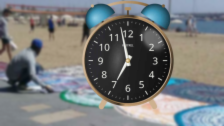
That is h=6 m=58
